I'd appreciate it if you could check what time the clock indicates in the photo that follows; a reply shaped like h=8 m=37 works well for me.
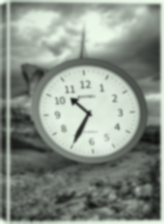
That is h=10 m=35
